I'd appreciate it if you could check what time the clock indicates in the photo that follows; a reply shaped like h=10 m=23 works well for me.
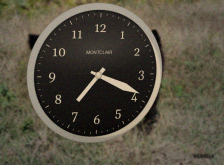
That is h=7 m=19
